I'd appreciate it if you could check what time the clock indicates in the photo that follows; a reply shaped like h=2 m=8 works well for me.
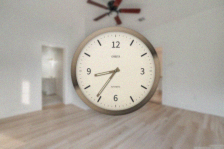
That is h=8 m=36
